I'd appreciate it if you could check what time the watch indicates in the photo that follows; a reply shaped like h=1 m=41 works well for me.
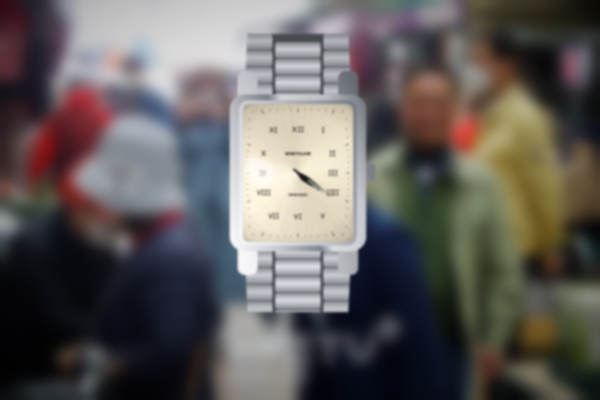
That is h=4 m=21
